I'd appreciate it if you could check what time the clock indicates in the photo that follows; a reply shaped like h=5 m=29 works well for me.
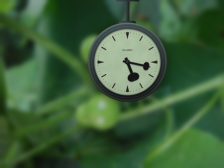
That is h=5 m=17
